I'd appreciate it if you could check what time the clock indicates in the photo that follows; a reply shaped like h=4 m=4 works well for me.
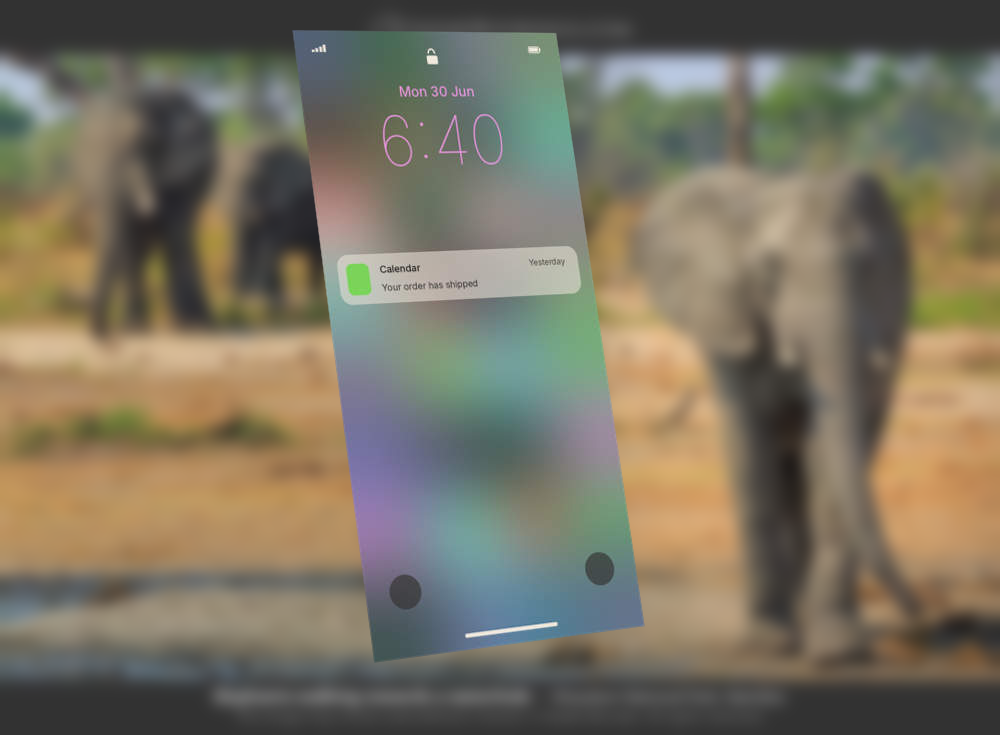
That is h=6 m=40
